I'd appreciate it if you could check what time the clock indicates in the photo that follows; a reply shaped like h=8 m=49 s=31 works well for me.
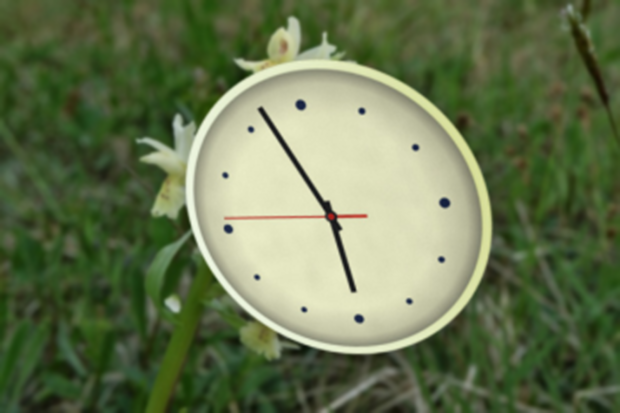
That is h=5 m=56 s=46
